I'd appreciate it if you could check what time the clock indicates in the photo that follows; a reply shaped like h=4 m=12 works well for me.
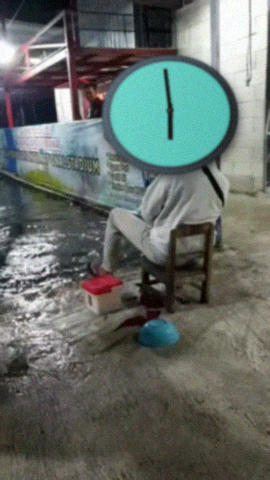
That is h=5 m=59
